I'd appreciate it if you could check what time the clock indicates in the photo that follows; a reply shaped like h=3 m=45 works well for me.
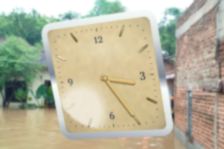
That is h=3 m=25
